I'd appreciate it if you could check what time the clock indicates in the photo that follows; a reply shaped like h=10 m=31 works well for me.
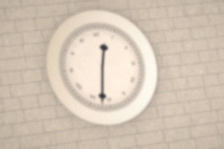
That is h=12 m=32
